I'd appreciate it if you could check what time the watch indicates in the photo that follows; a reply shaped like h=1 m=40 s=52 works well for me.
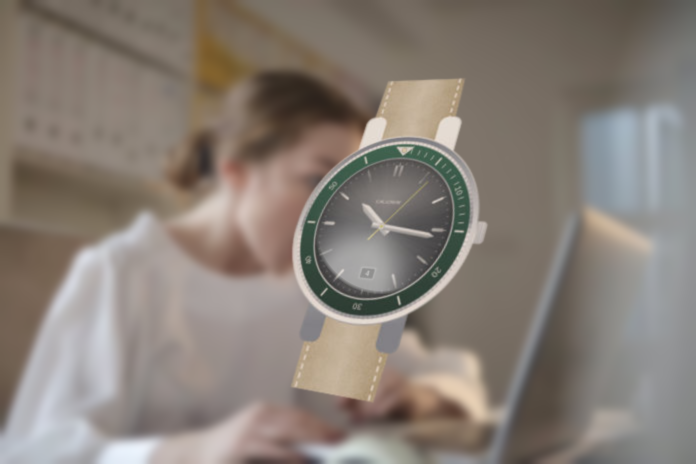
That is h=10 m=16 s=6
